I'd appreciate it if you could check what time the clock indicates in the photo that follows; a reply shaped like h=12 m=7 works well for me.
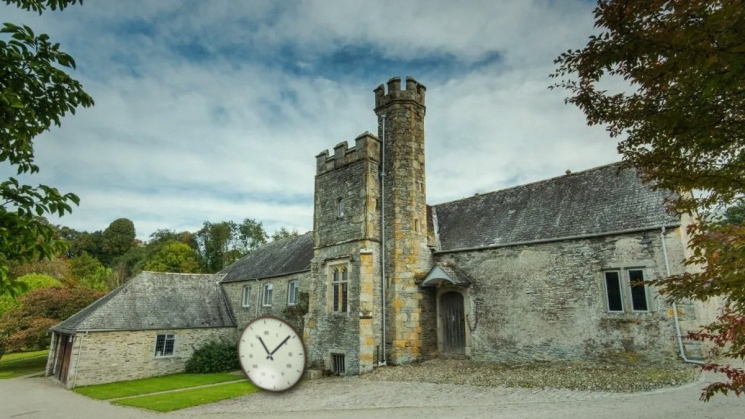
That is h=11 m=9
